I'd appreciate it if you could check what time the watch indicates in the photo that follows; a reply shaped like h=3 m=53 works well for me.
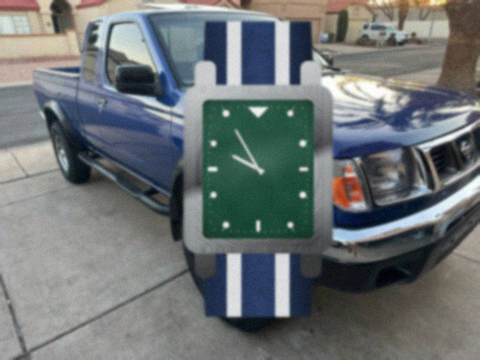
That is h=9 m=55
